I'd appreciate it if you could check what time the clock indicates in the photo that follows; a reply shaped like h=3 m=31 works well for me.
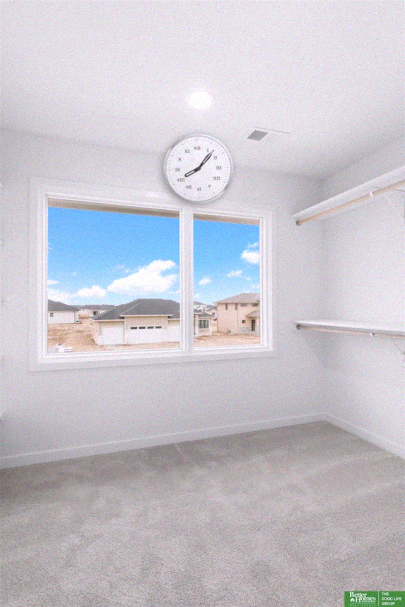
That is h=8 m=7
